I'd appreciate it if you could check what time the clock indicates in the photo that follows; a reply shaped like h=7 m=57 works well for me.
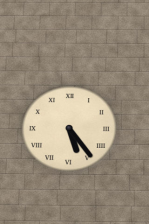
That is h=5 m=24
